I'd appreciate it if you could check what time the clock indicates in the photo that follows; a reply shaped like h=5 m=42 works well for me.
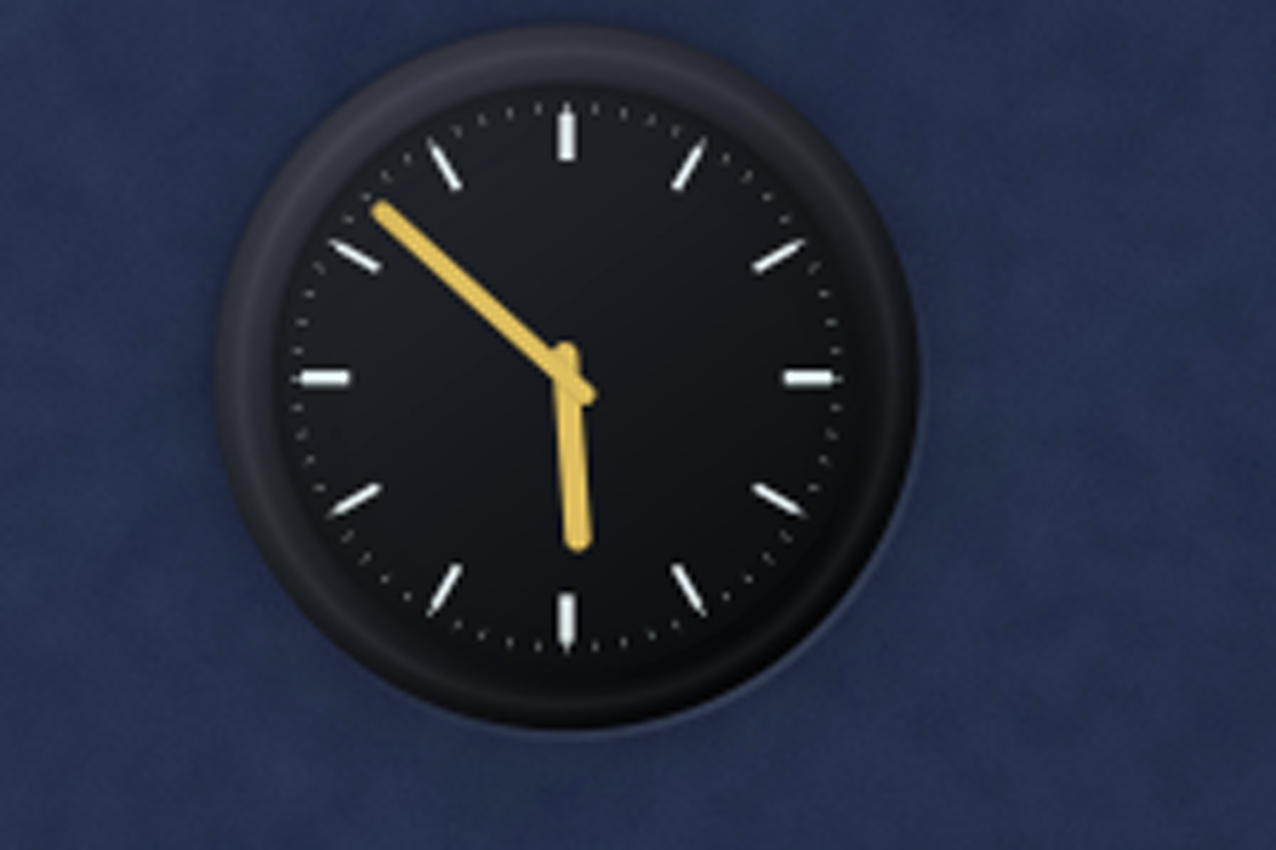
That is h=5 m=52
